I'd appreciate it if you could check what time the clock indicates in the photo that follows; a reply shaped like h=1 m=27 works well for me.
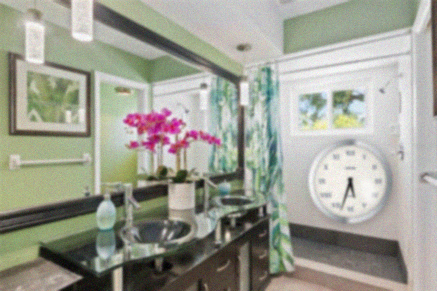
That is h=5 m=33
